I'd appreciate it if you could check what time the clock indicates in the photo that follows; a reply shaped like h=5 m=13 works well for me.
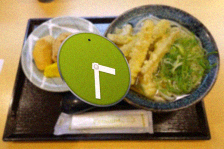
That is h=3 m=32
